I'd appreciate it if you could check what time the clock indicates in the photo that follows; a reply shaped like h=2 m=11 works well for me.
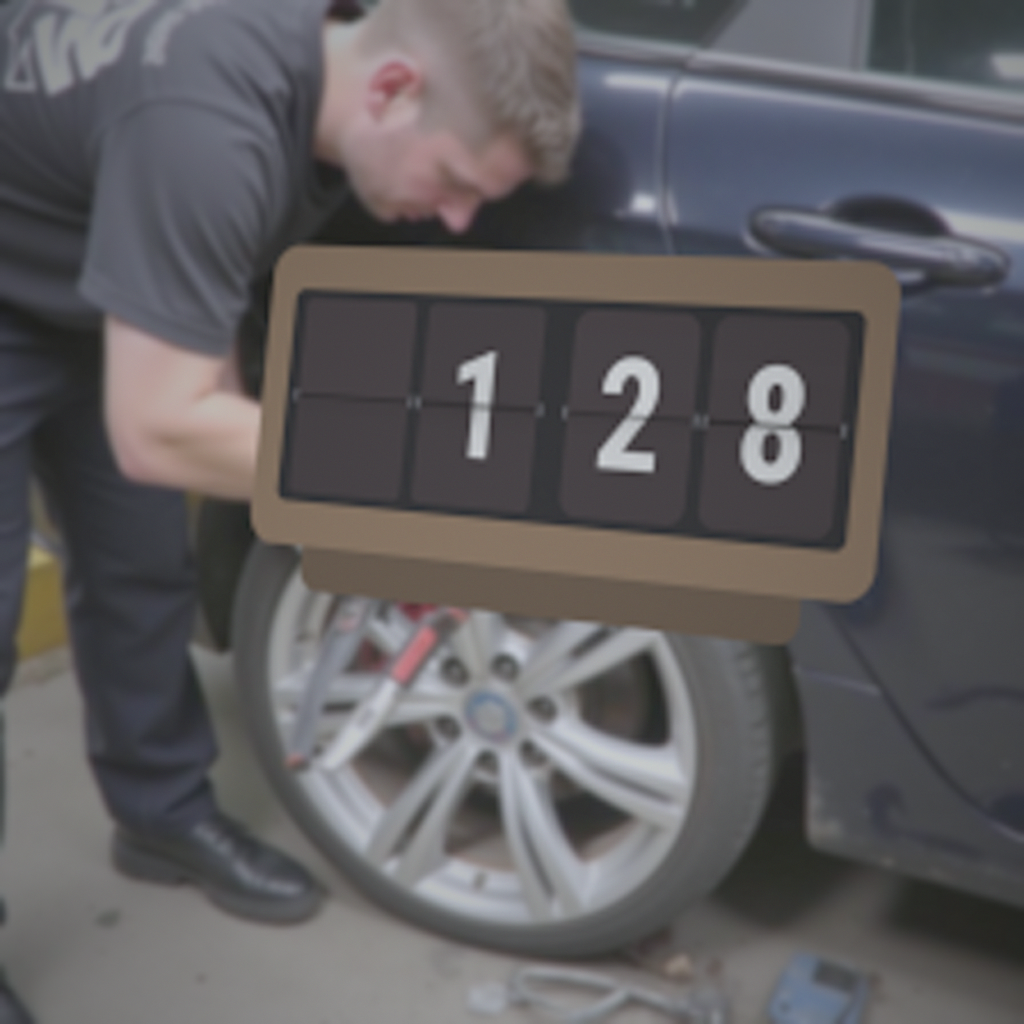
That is h=1 m=28
